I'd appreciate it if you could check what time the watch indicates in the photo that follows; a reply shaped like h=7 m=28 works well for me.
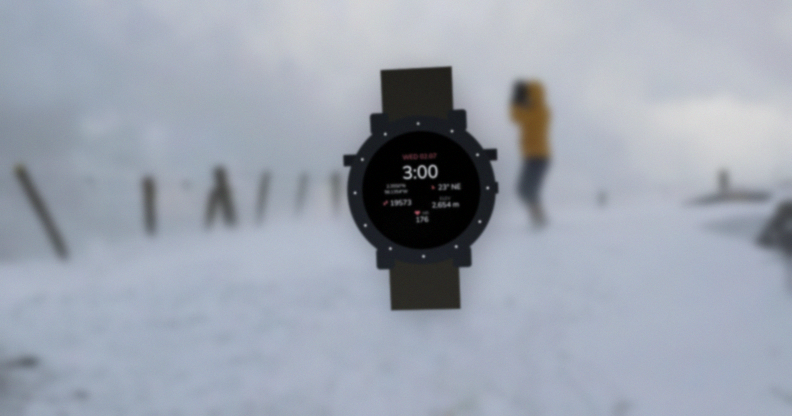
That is h=3 m=0
